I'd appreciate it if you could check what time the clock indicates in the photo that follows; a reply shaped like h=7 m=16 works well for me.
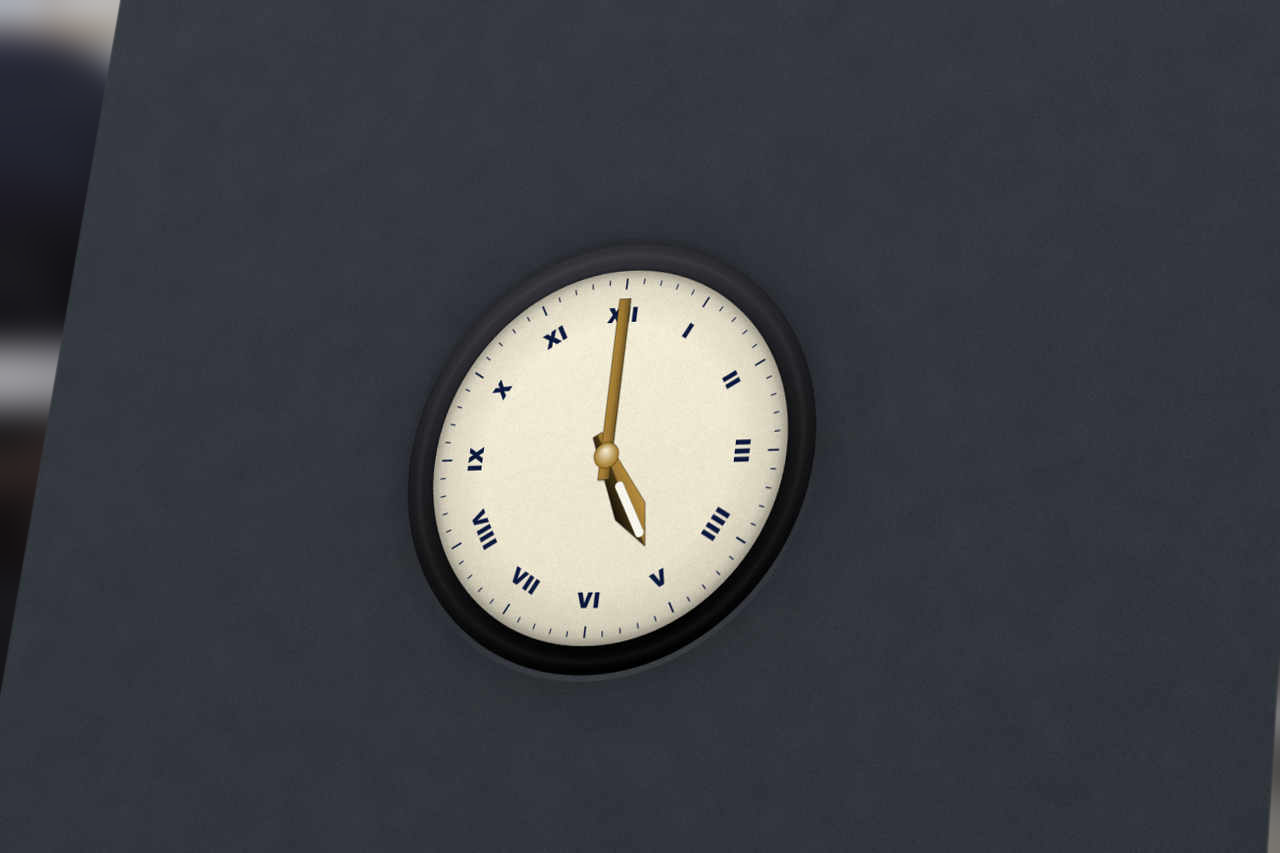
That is h=5 m=0
